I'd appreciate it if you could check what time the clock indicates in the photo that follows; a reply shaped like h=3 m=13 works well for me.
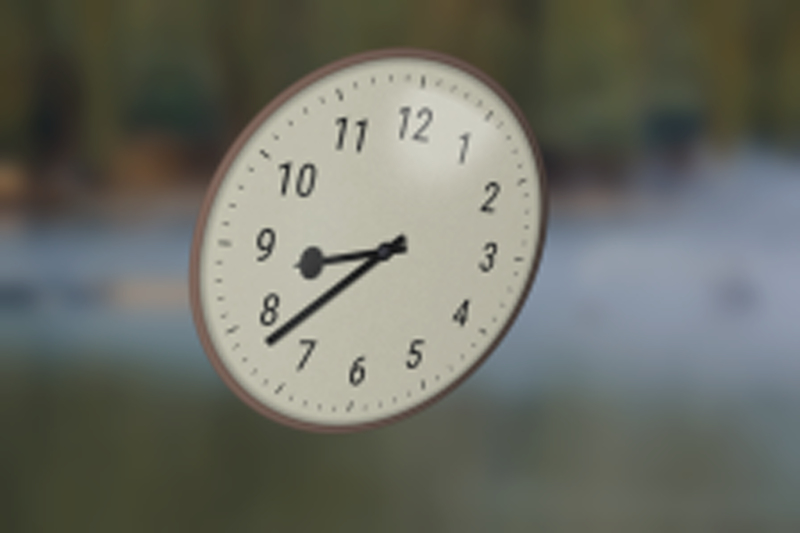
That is h=8 m=38
